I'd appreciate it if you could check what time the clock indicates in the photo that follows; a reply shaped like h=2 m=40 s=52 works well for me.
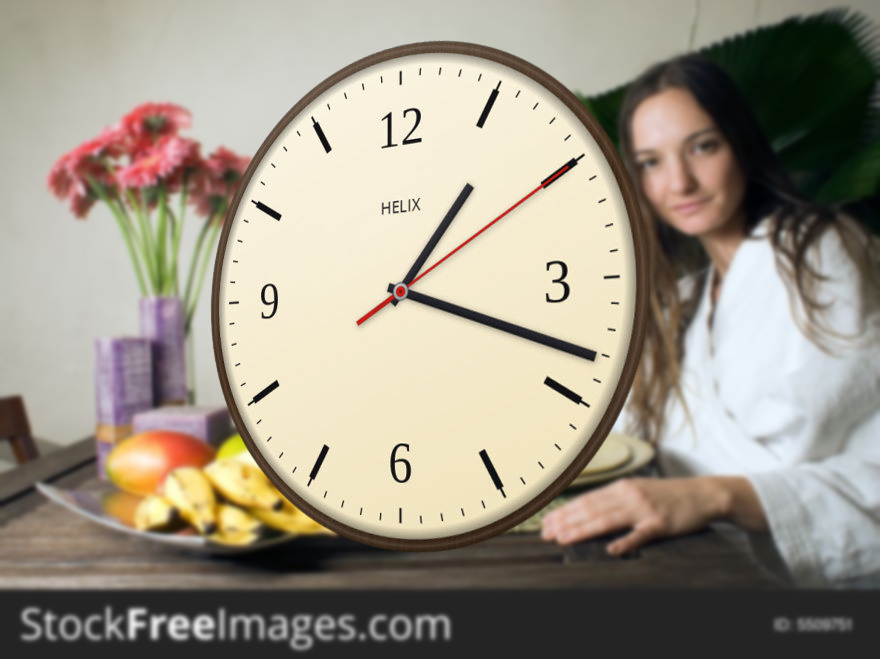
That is h=1 m=18 s=10
